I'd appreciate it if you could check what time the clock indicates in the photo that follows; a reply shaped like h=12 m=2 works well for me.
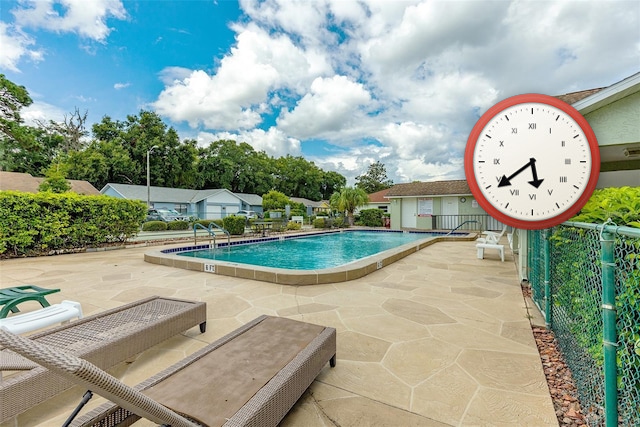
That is h=5 m=39
